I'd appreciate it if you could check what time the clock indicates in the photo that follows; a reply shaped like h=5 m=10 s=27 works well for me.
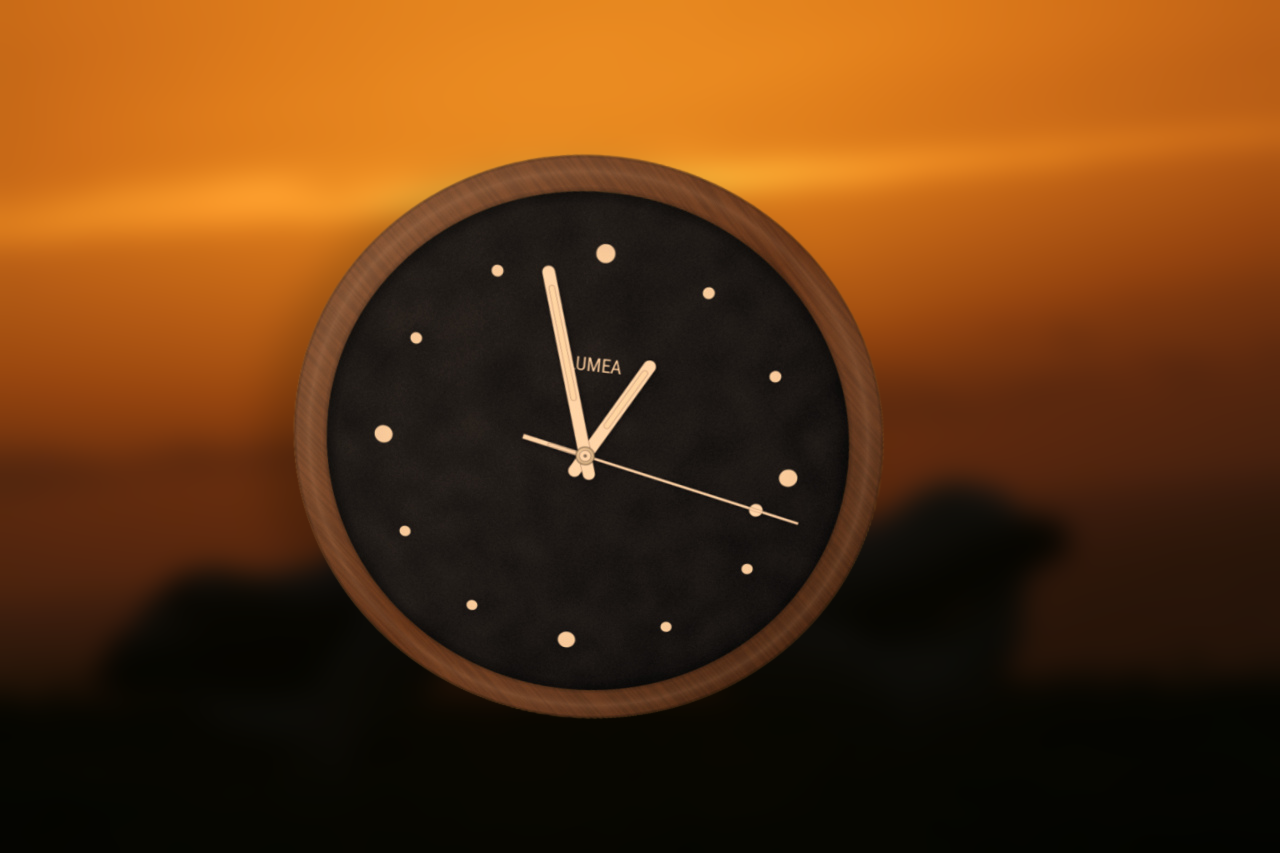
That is h=12 m=57 s=17
